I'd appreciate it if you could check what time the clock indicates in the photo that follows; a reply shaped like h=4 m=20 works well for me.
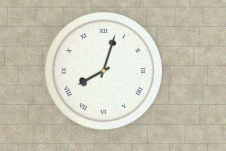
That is h=8 m=3
